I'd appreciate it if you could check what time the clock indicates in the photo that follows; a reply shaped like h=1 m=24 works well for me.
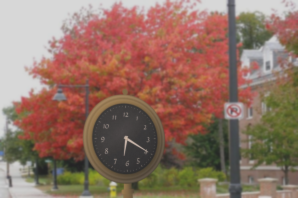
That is h=6 m=20
